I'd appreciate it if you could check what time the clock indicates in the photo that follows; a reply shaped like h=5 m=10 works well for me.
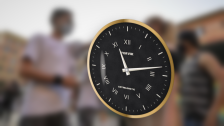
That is h=11 m=13
